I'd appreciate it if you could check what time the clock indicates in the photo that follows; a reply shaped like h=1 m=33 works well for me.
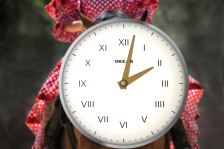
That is h=2 m=2
